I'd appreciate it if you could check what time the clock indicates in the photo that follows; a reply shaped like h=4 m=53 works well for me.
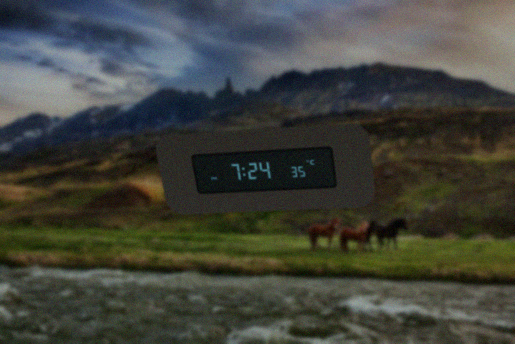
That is h=7 m=24
